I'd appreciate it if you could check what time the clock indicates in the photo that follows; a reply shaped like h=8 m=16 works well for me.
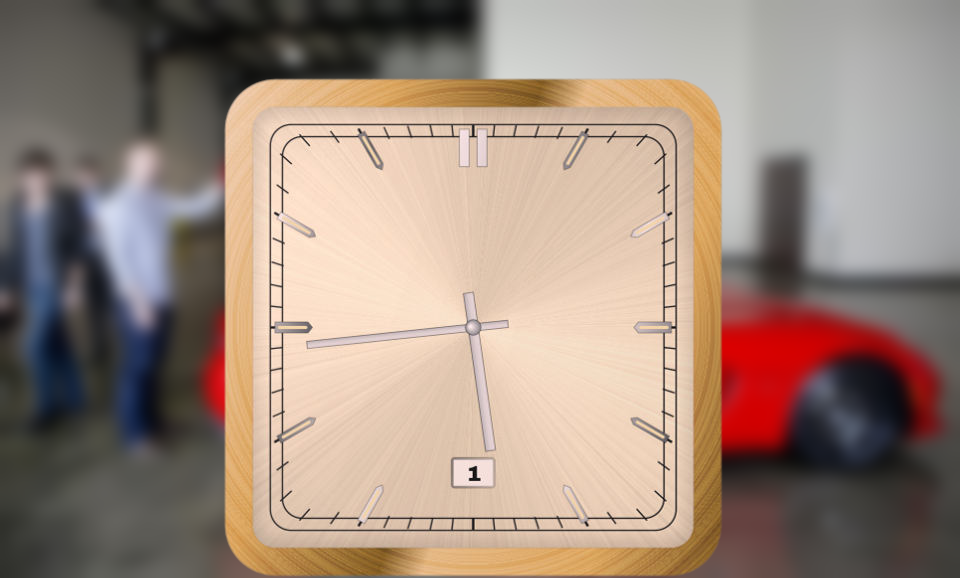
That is h=5 m=44
